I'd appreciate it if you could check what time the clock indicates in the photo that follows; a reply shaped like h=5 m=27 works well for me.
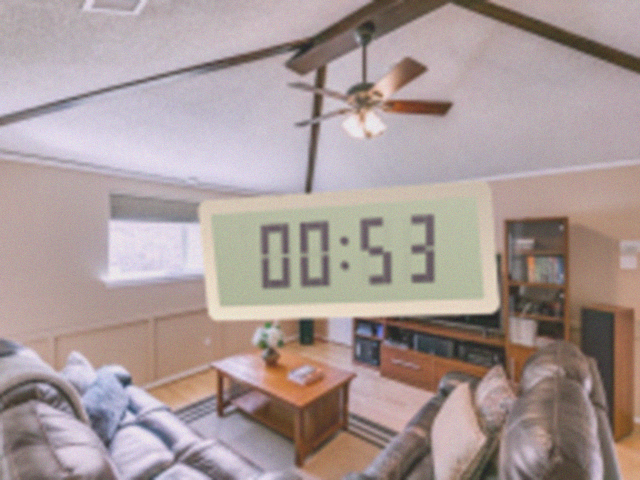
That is h=0 m=53
